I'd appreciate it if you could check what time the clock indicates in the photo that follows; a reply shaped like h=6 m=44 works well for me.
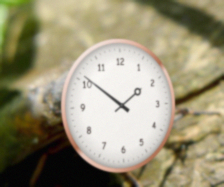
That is h=1 m=51
